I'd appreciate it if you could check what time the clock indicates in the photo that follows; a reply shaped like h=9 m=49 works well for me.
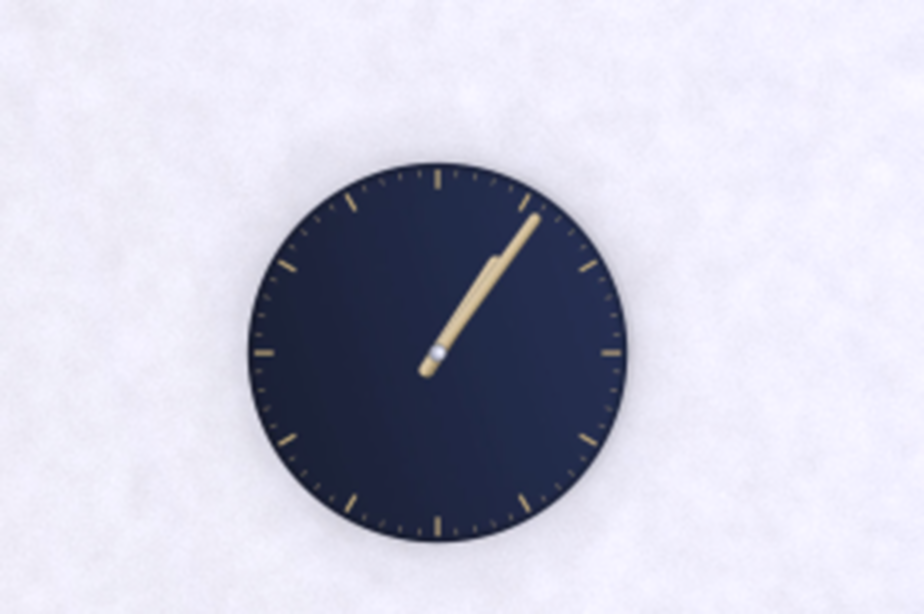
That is h=1 m=6
